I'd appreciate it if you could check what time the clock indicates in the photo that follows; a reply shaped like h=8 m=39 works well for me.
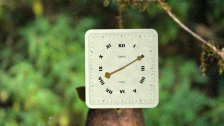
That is h=8 m=10
